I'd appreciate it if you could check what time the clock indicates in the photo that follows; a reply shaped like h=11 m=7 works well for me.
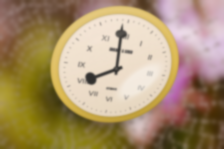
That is h=7 m=59
